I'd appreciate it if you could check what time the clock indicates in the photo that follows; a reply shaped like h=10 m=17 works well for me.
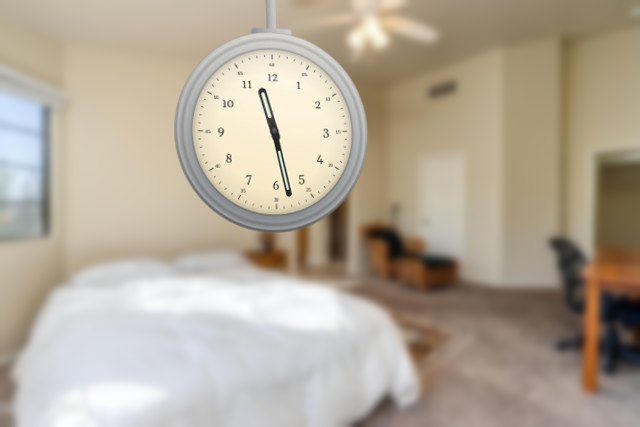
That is h=11 m=28
